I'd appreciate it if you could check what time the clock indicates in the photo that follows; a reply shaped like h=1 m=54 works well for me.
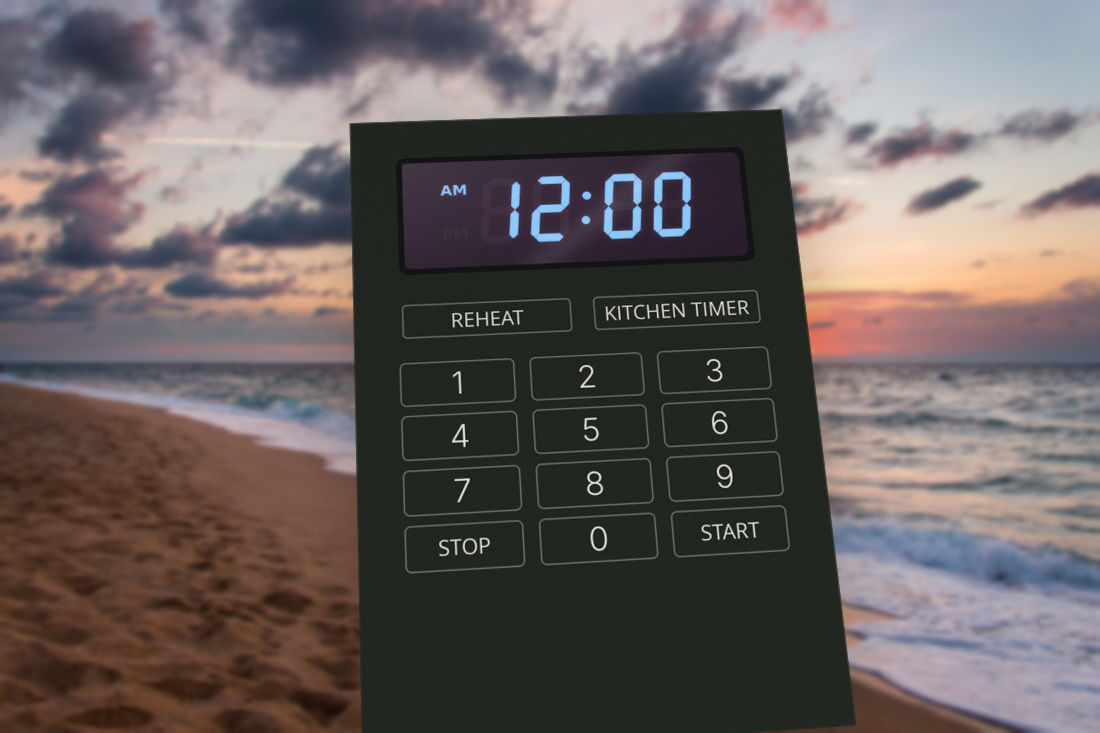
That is h=12 m=0
